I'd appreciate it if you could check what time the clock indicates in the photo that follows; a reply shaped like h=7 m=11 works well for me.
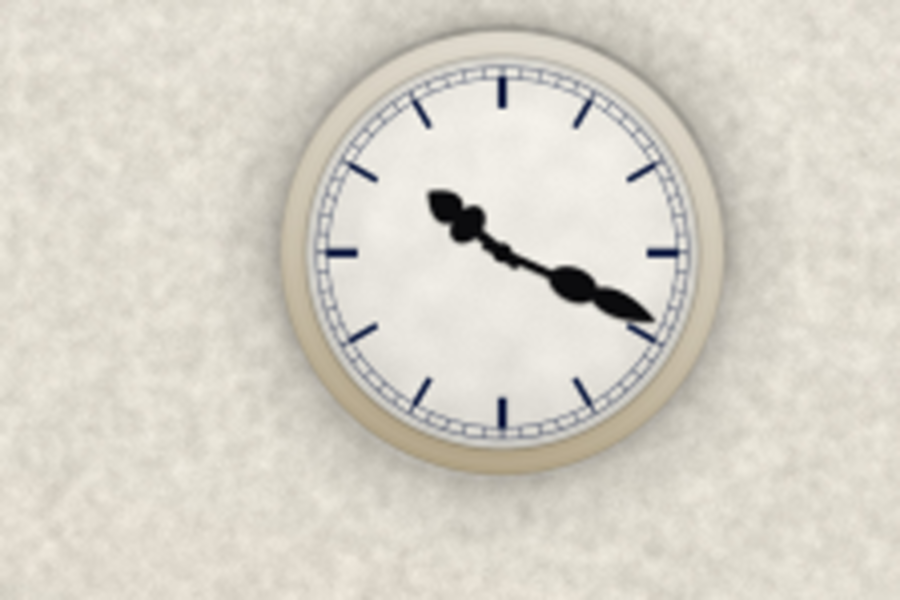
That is h=10 m=19
